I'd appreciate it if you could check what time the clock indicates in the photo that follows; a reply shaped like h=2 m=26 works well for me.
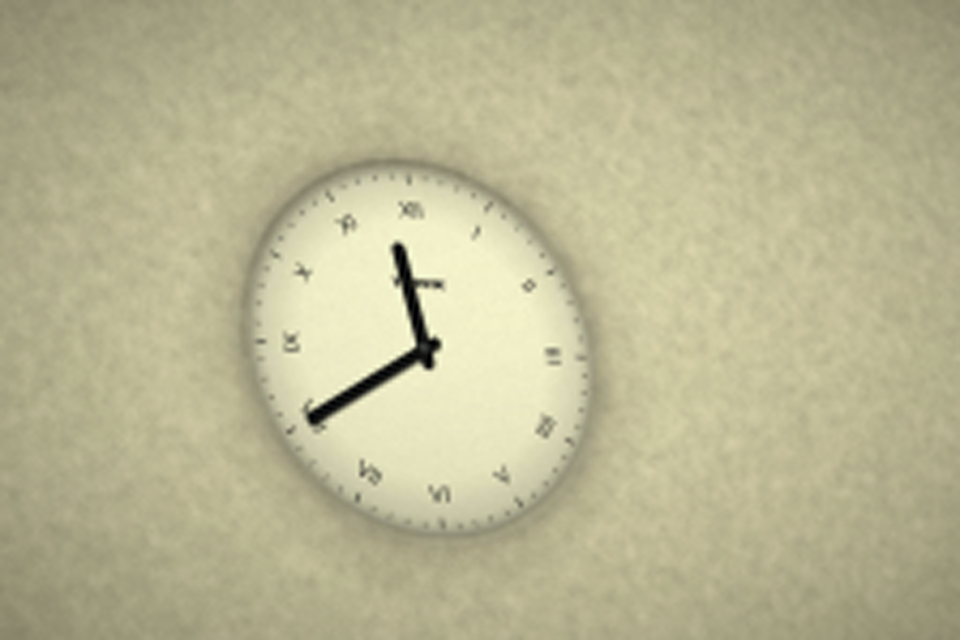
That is h=11 m=40
